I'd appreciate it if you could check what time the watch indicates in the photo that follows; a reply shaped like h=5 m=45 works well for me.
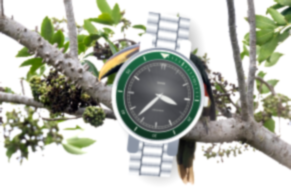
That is h=3 m=37
